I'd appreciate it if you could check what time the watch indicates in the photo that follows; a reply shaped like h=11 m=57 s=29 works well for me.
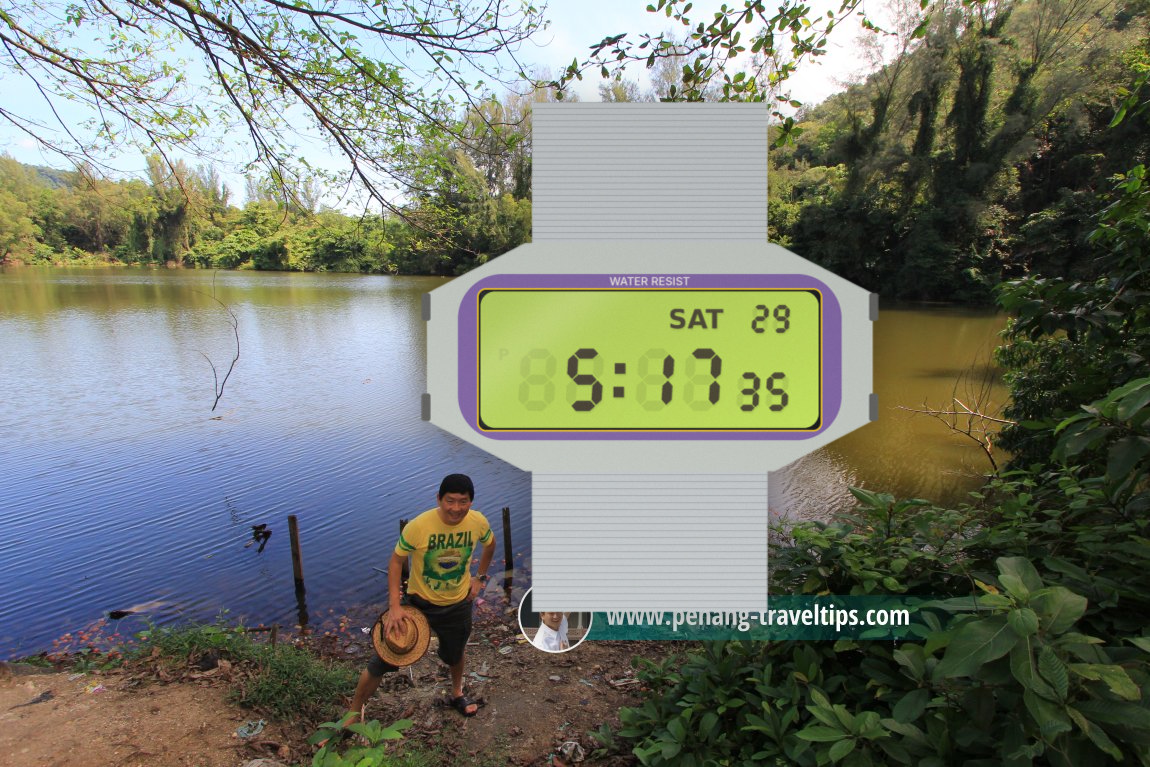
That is h=5 m=17 s=35
